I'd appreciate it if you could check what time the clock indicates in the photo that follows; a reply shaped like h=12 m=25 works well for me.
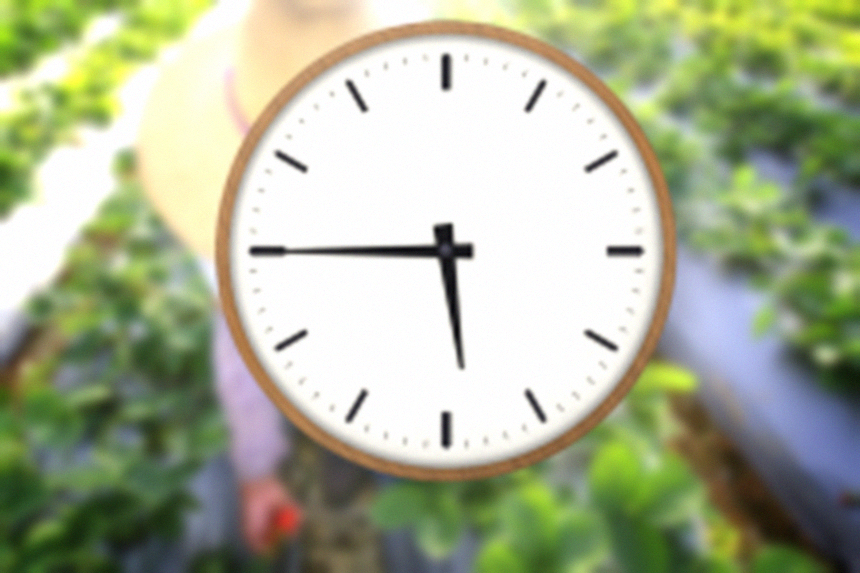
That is h=5 m=45
